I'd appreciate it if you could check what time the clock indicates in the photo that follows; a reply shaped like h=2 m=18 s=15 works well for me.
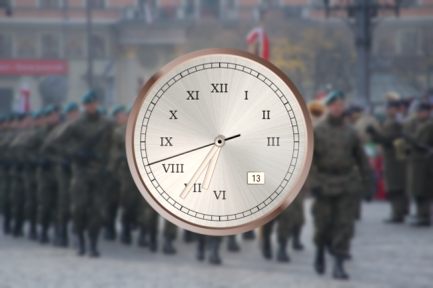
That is h=6 m=35 s=42
